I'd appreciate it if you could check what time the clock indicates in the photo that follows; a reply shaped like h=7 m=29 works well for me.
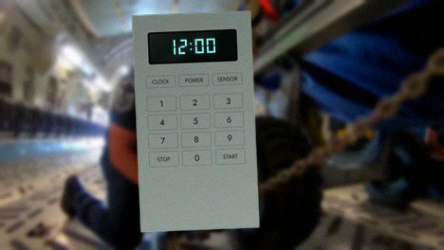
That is h=12 m=0
